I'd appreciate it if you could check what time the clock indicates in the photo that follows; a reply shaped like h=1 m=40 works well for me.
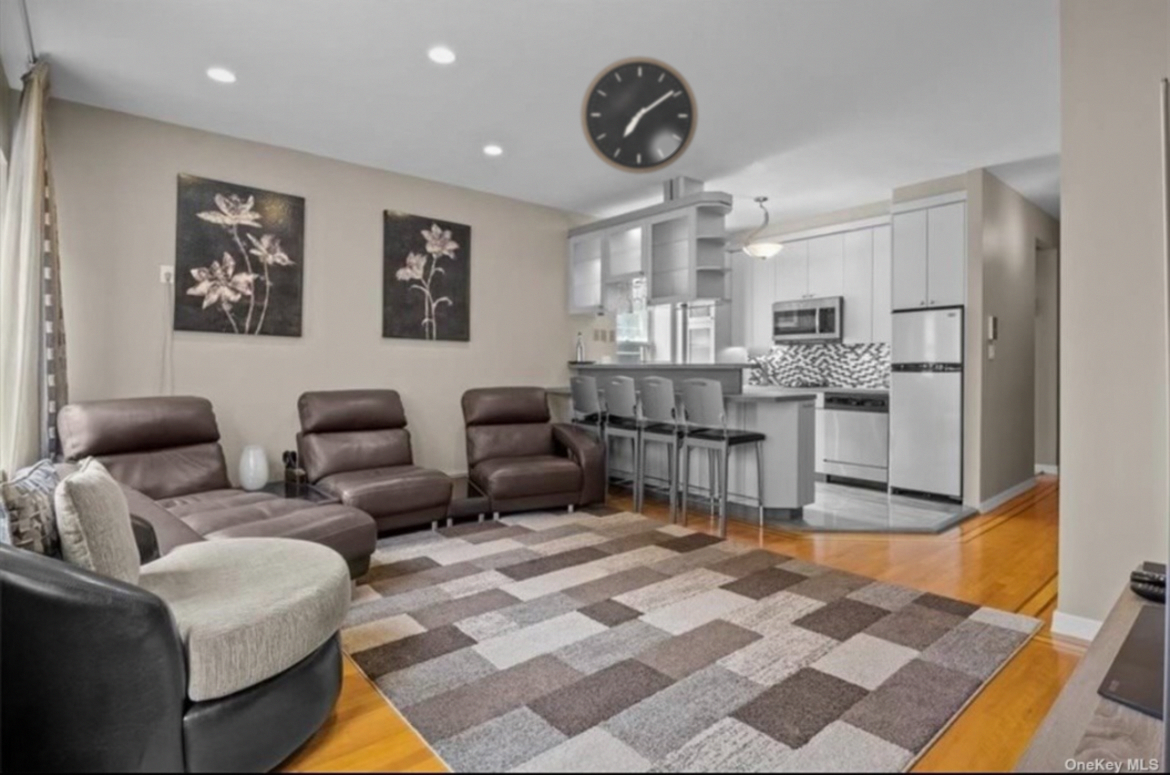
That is h=7 m=9
